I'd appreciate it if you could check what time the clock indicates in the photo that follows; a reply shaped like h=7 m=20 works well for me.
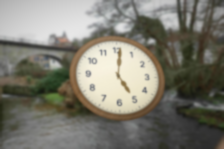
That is h=5 m=1
